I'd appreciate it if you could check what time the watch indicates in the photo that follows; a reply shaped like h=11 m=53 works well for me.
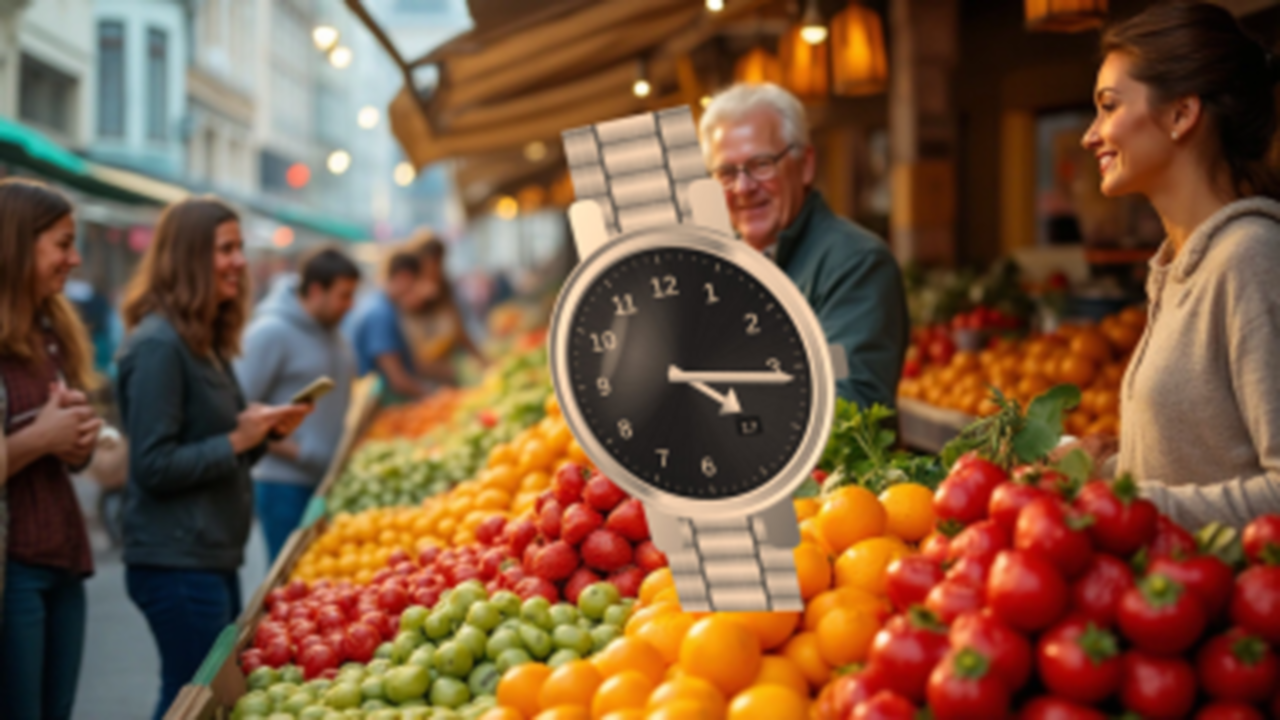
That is h=4 m=16
